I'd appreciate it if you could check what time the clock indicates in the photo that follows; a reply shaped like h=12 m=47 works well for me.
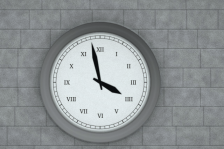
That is h=3 m=58
